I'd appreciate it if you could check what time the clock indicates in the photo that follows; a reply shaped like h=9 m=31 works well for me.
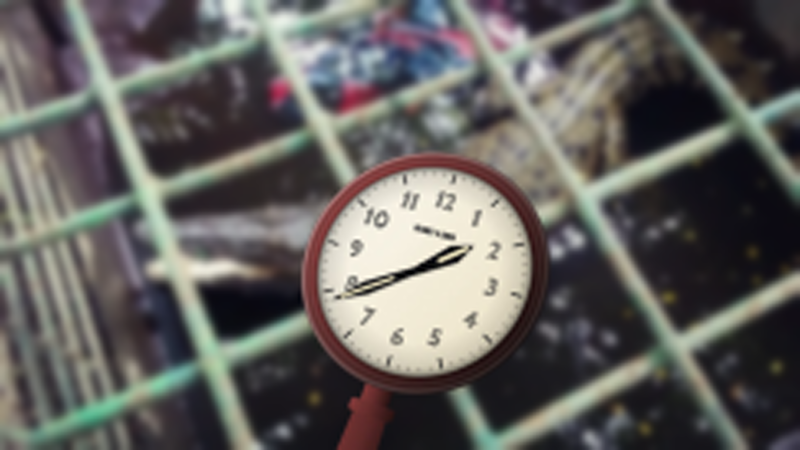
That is h=1 m=39
